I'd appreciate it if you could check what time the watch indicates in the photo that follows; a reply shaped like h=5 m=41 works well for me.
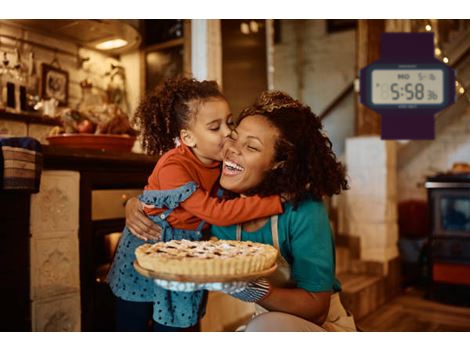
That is h=5 m=58
